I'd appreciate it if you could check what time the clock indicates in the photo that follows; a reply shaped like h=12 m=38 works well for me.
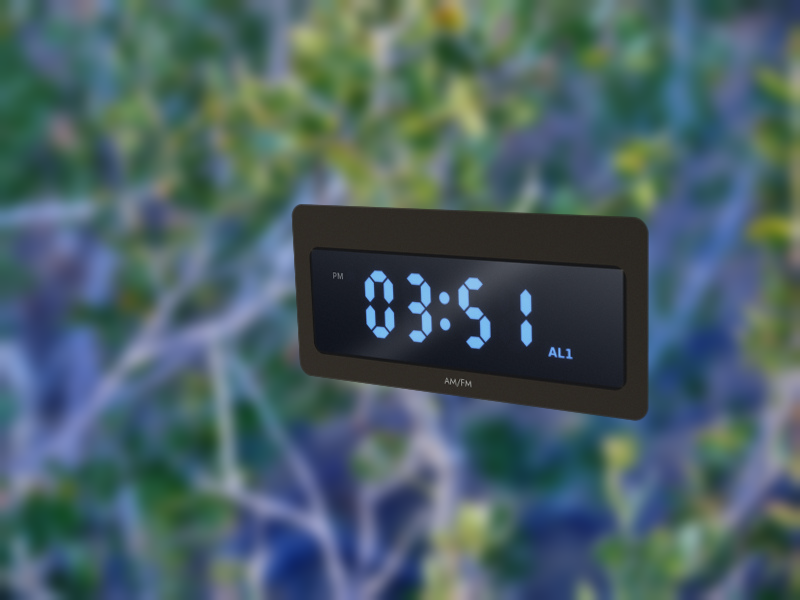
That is h=3 m=51
